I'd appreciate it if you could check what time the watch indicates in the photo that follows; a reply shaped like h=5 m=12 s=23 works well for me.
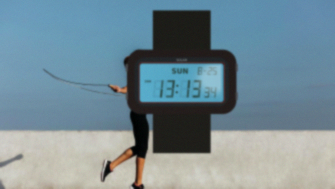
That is h=13 m=13 s=34
